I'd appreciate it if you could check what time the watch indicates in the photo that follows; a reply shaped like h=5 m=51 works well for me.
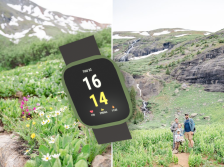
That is h=16 m=14
